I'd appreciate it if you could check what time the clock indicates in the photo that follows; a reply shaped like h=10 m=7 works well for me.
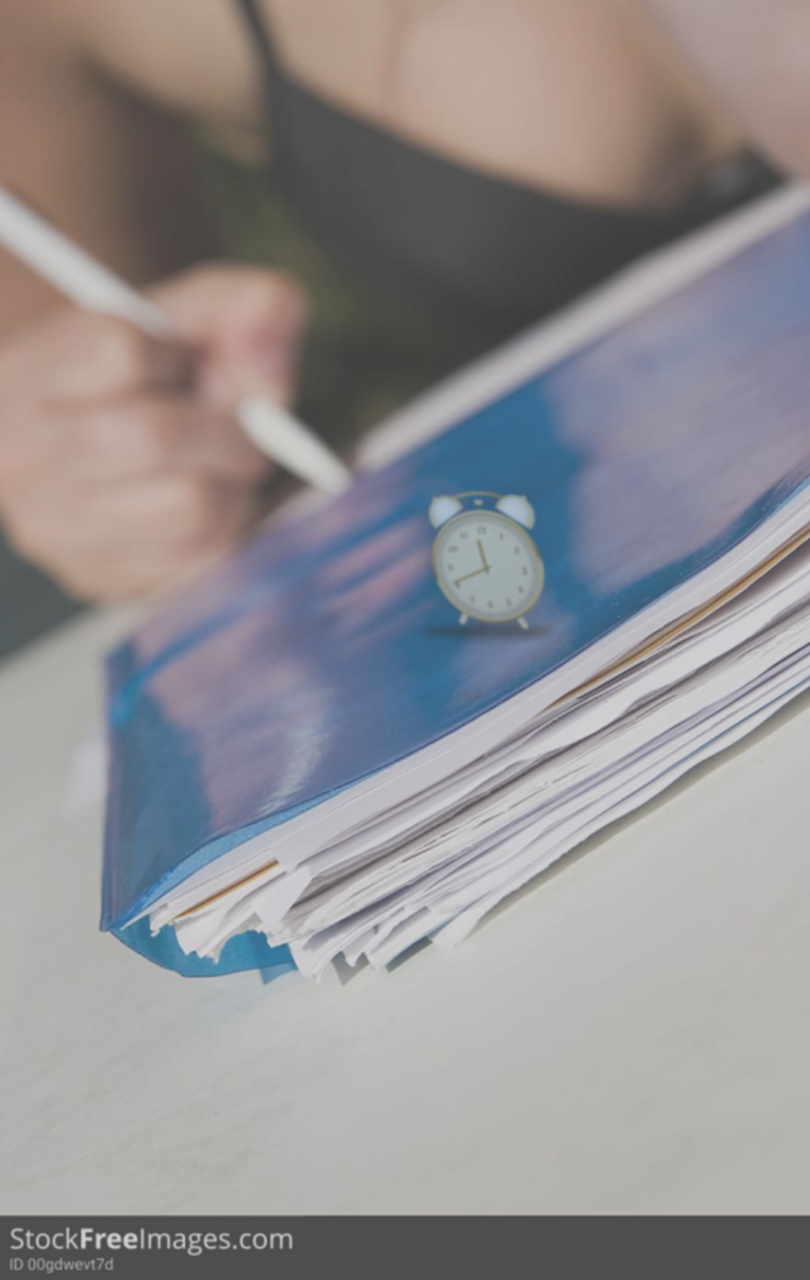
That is h=11 m=41
